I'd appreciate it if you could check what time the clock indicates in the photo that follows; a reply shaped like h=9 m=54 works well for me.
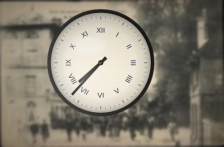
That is h=7 m=37
